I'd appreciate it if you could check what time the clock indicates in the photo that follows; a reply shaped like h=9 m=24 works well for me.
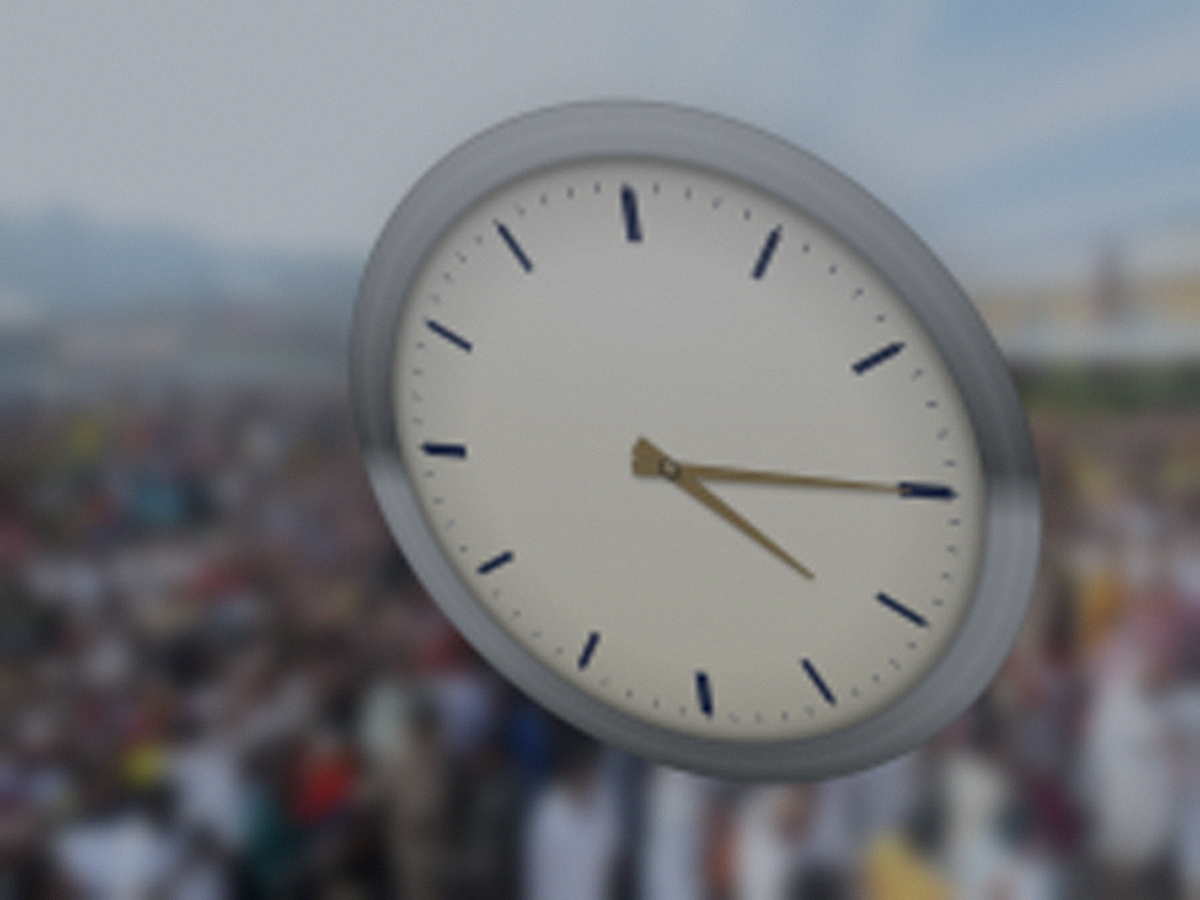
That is h=4 m=15
